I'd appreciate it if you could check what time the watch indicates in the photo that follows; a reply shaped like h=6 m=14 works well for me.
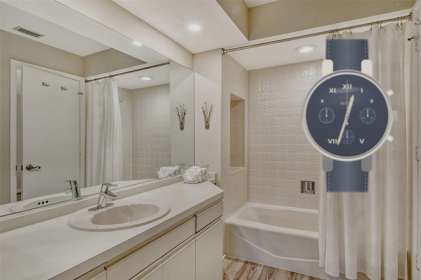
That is h=12 m=33
